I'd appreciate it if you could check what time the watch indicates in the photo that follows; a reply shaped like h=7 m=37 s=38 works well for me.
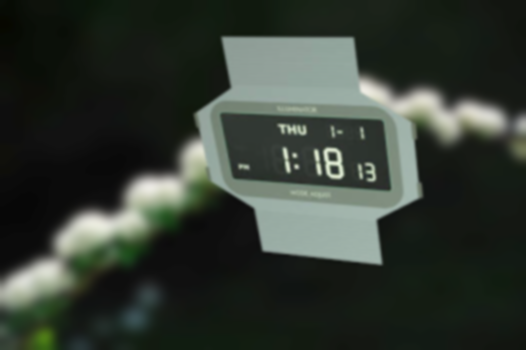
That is h=1 m=18 s=13
